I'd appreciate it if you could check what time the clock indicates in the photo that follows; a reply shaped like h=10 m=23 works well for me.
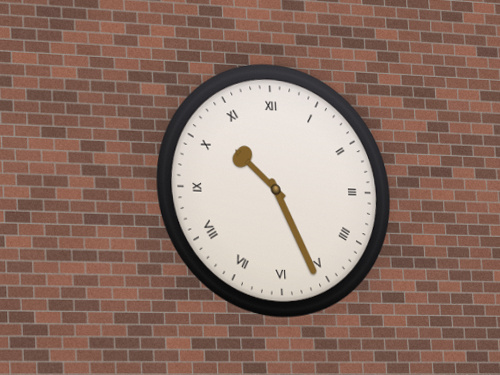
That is h=10 m=26
